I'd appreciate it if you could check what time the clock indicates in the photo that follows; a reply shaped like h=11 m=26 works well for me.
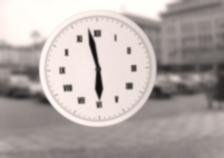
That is h=5 m=58
